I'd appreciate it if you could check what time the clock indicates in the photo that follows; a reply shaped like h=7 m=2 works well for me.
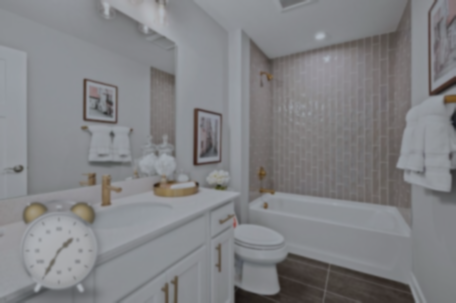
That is h=1 m=35
